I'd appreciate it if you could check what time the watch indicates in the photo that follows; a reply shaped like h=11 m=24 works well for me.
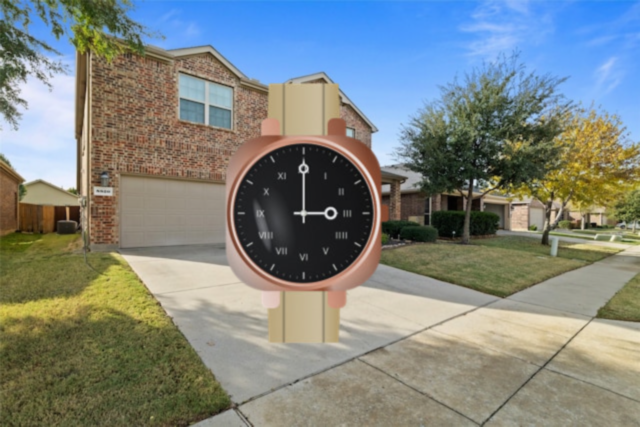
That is h=3 m=0
